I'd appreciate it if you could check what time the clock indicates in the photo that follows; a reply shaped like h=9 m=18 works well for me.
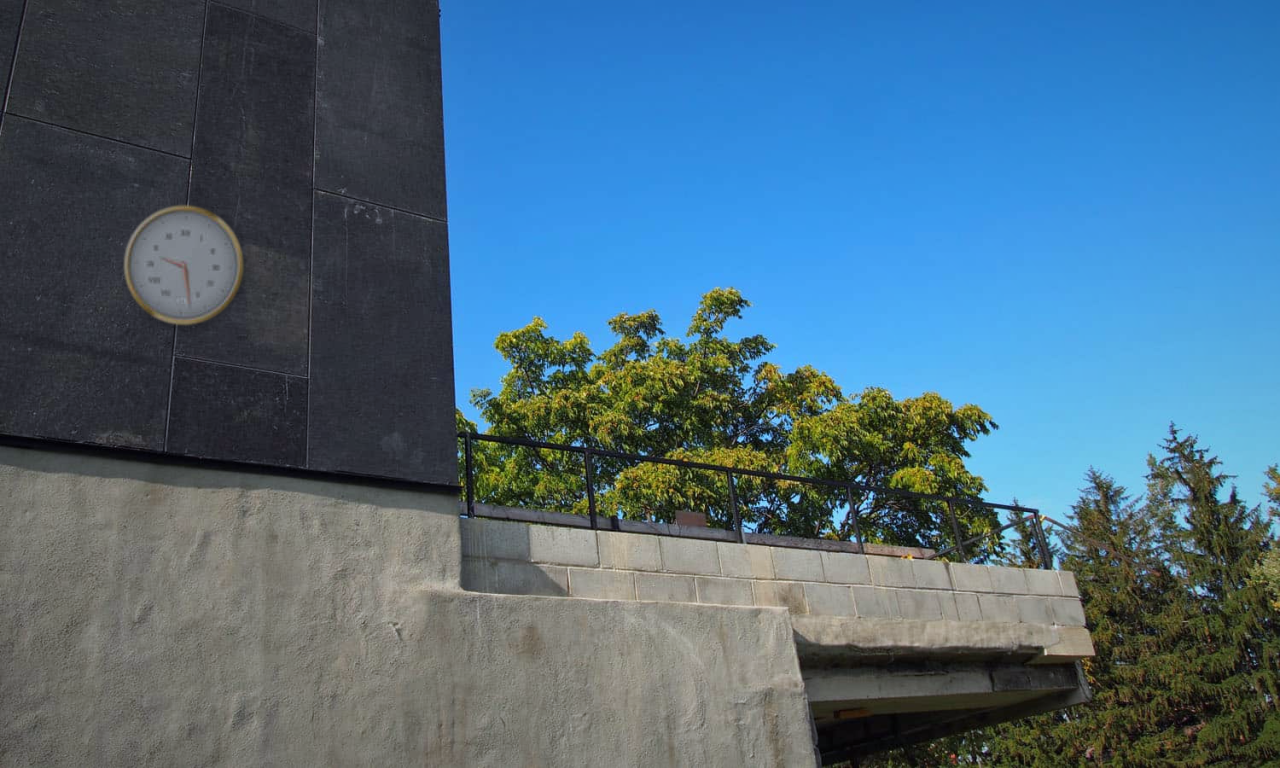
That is h=9 m=28
